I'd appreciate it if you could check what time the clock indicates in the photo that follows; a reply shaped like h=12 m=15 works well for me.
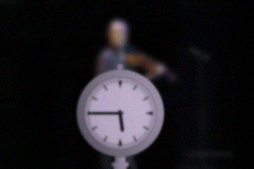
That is h=5 m=45
